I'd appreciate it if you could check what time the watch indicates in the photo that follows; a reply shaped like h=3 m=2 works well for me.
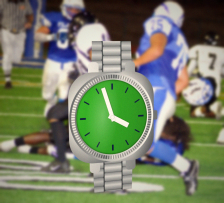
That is h=3 m=57
